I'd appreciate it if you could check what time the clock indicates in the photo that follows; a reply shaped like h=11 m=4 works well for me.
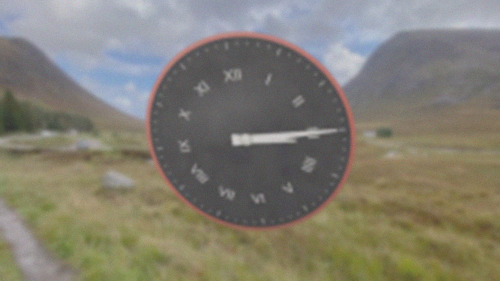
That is h=3 m=15
